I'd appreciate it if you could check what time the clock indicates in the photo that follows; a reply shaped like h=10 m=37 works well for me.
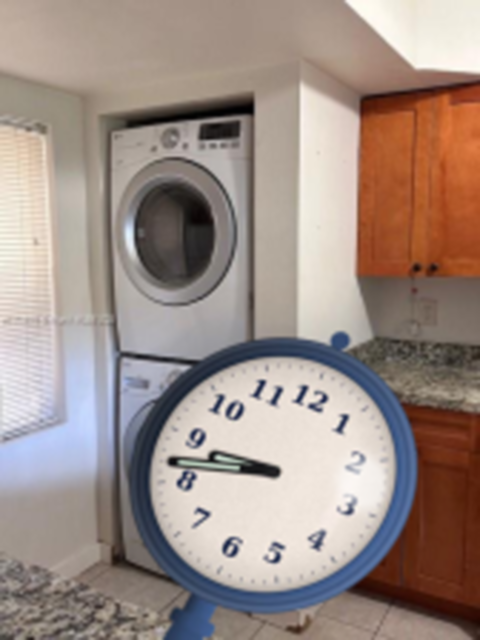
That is h=8 m=42
